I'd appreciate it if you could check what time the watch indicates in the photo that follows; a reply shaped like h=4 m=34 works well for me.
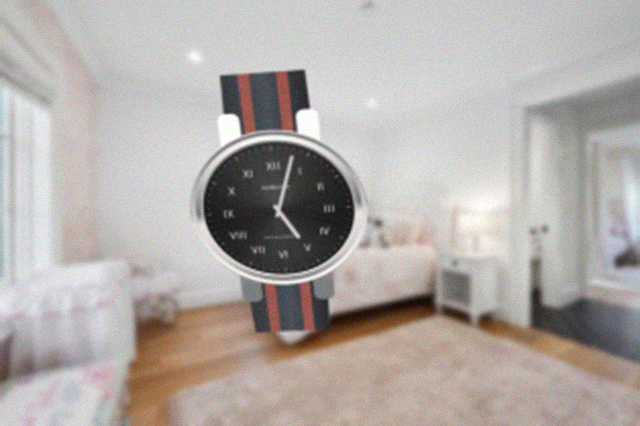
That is h=5 m=3
